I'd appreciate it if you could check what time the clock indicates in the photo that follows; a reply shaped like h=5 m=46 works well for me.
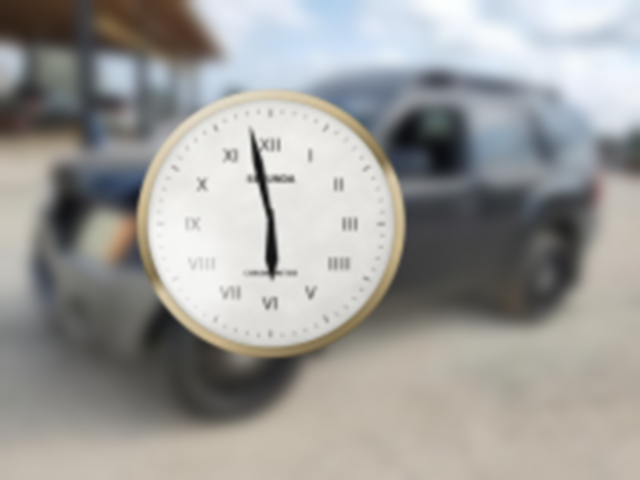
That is h=5 m=58
